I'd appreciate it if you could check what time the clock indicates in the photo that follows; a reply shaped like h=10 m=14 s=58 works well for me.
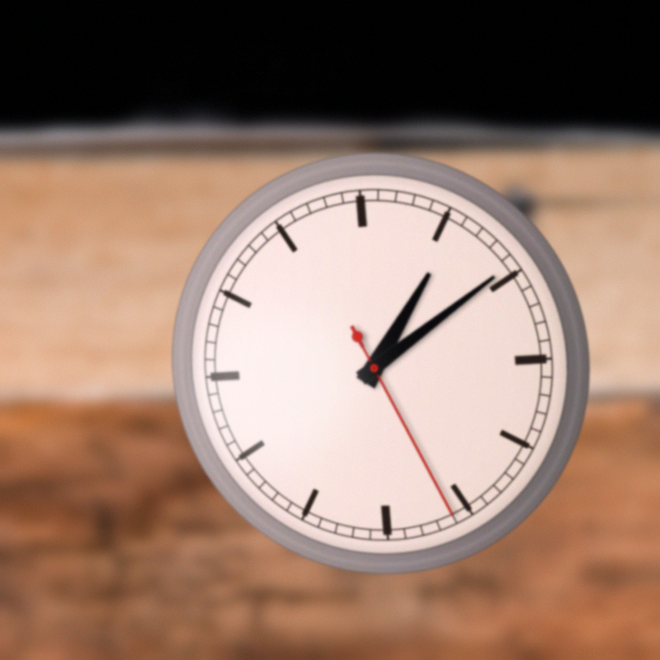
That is h=1 m=9 s=26
